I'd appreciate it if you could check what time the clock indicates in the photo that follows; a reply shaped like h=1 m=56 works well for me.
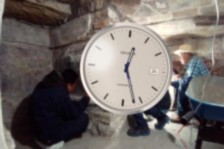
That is h=12 m=27
